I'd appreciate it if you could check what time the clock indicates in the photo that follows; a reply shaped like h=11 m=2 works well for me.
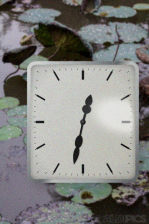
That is h=12 m=32
